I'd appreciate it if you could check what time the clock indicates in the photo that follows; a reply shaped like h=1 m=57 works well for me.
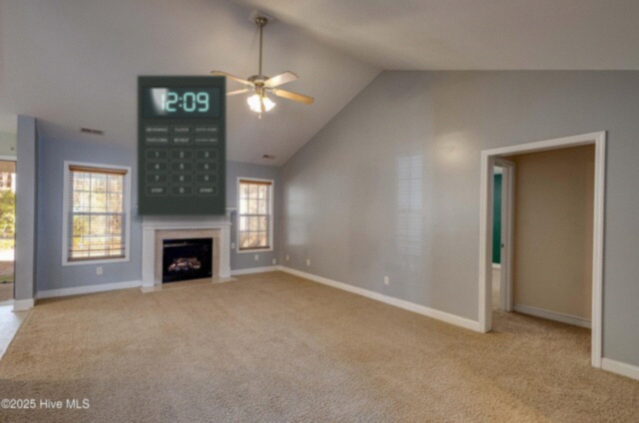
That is h=12 m=9
